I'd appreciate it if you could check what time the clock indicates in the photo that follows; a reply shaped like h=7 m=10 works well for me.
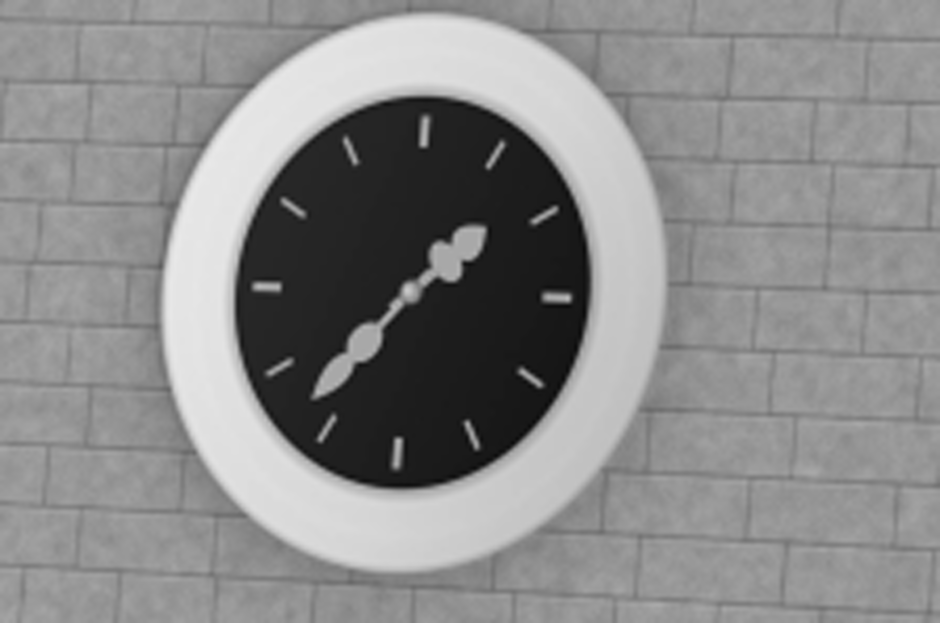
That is h=1 m=37
